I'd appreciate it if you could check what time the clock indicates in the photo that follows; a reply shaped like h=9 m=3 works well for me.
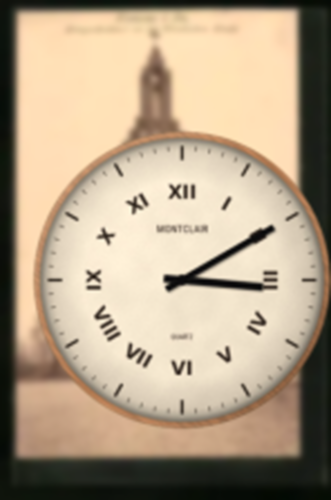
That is h=3 m=10
